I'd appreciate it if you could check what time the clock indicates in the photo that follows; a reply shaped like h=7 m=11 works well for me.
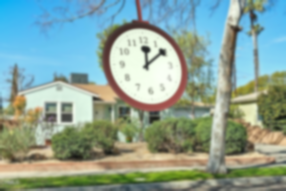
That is h=12 m=9
